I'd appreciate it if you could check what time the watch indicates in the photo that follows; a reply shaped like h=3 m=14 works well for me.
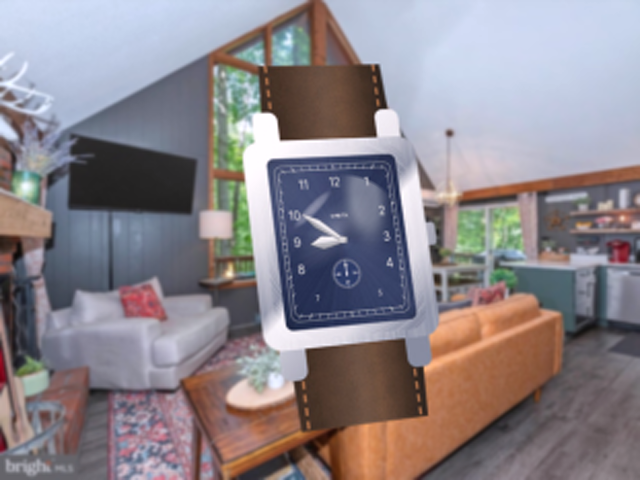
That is h=8 m=51
